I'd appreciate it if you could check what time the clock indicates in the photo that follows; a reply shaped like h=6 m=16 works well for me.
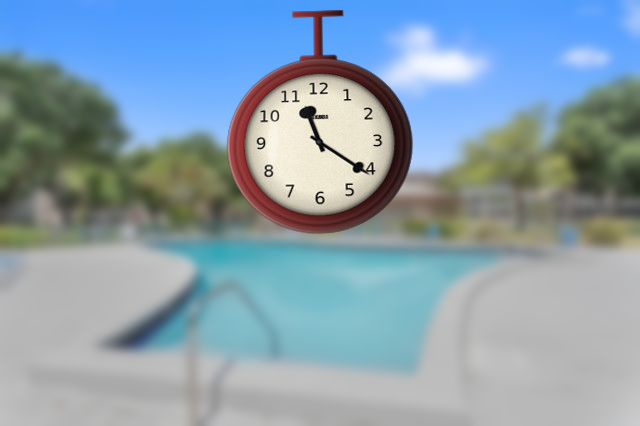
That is h=11 m=21
